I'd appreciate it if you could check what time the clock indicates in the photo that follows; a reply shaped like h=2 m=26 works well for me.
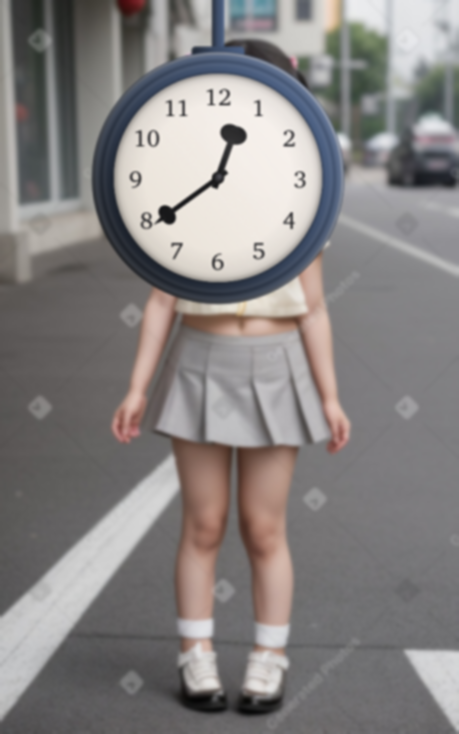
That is h=12 m=39
